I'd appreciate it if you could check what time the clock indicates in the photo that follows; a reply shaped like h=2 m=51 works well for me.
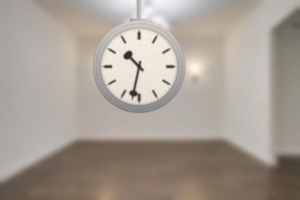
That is h=10 m=32
